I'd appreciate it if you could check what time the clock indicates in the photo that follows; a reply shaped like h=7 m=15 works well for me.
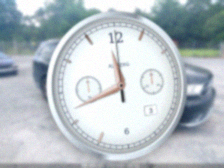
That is h=11 m=42
